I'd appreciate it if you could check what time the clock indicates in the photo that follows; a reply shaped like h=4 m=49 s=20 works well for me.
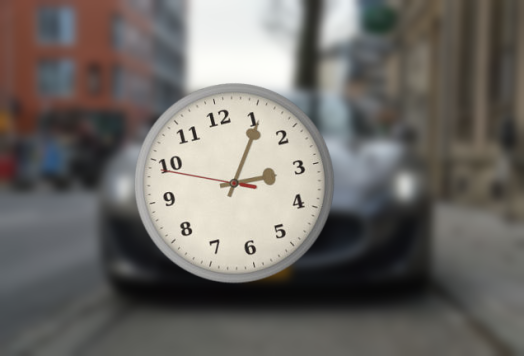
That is h=3 m=5 s=49
